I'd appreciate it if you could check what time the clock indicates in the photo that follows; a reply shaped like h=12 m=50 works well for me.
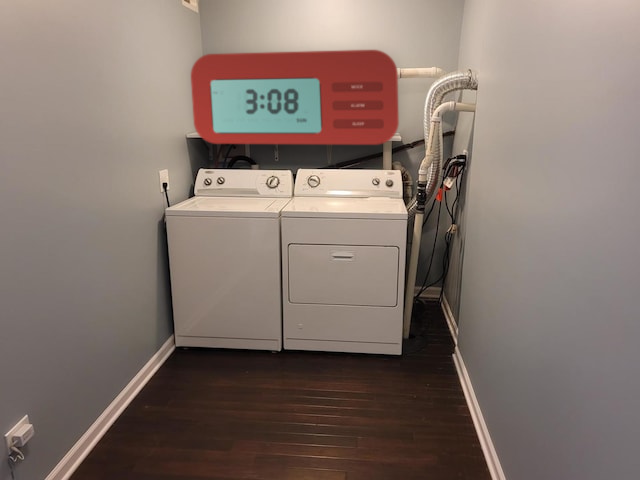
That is h=3 m=8
